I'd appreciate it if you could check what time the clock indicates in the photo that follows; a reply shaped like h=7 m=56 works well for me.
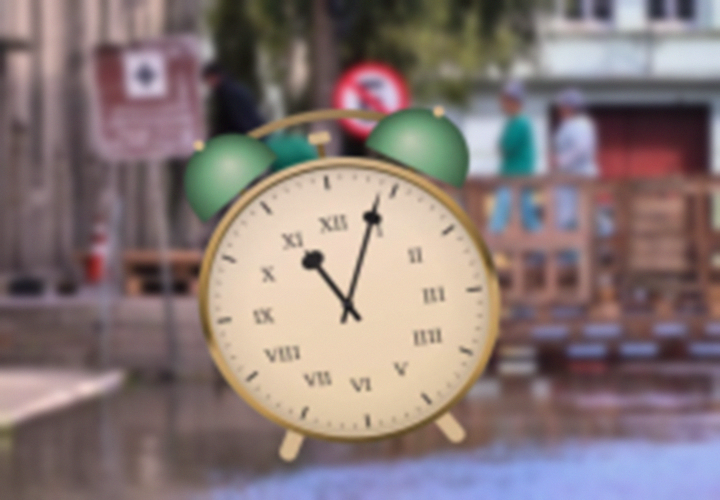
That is h=11 m=4
